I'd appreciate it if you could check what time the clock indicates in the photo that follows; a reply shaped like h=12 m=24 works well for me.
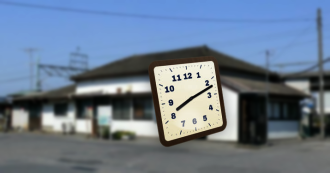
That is h=8 m=12
